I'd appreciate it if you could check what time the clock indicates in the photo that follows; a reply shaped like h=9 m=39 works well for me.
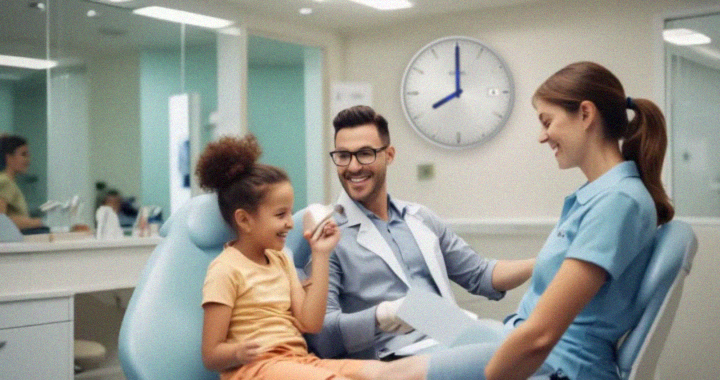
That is h=8 m=0
